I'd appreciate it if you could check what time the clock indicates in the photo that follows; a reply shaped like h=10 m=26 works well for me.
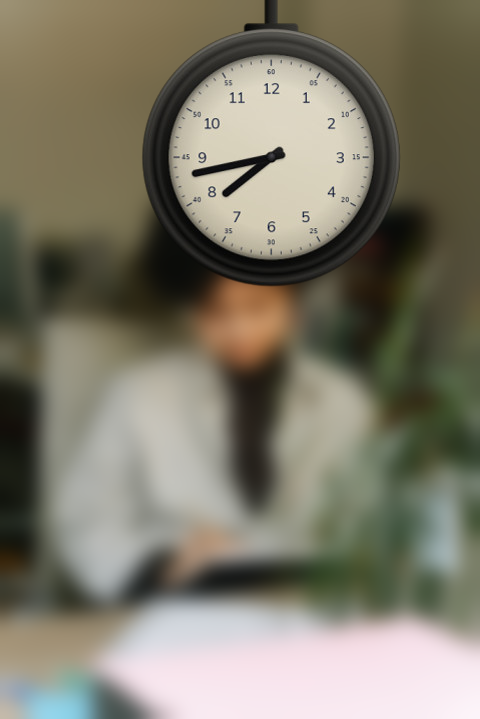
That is h=7 m=43
